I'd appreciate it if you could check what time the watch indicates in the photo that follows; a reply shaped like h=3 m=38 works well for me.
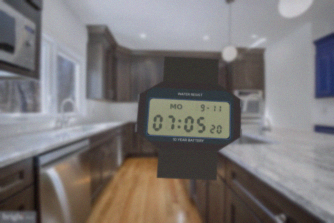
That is h=7 m=5
